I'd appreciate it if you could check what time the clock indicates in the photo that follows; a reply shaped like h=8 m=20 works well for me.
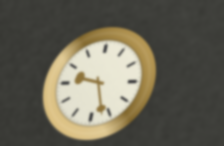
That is h=9 m=27
